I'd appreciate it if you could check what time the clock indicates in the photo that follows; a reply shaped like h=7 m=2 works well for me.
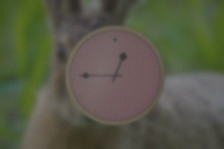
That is h=12 m=45
